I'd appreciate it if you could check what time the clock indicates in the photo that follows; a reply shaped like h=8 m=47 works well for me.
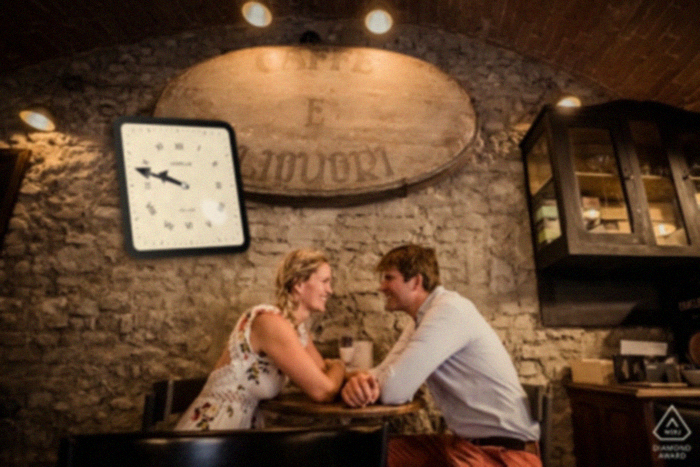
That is h=9 m=48
